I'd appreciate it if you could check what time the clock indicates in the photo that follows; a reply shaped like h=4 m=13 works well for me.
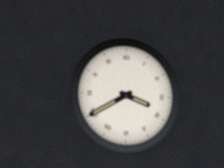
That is h=3 m=40
